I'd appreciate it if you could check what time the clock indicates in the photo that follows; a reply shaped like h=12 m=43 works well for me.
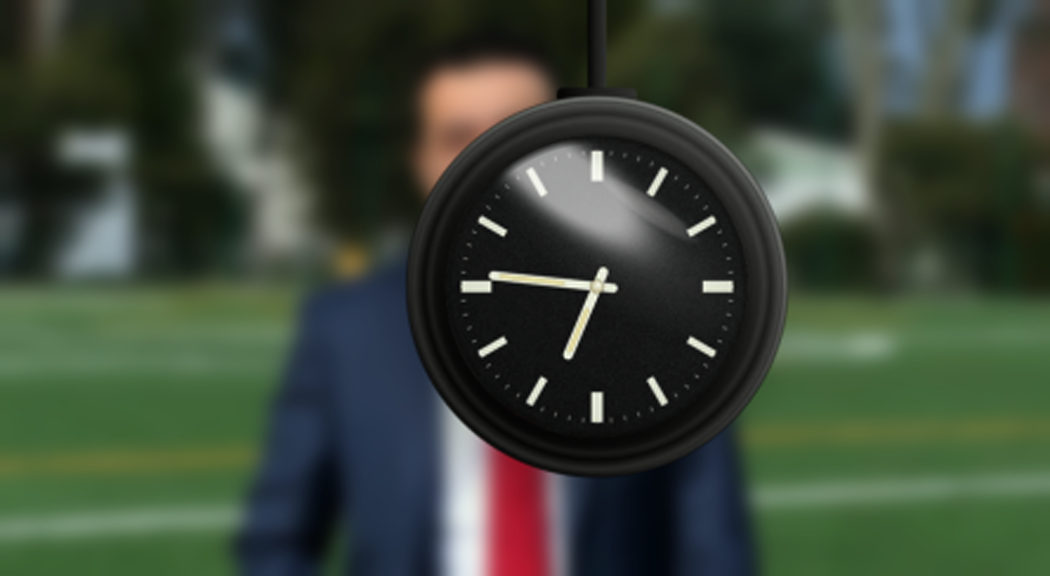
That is h=6 m=46
